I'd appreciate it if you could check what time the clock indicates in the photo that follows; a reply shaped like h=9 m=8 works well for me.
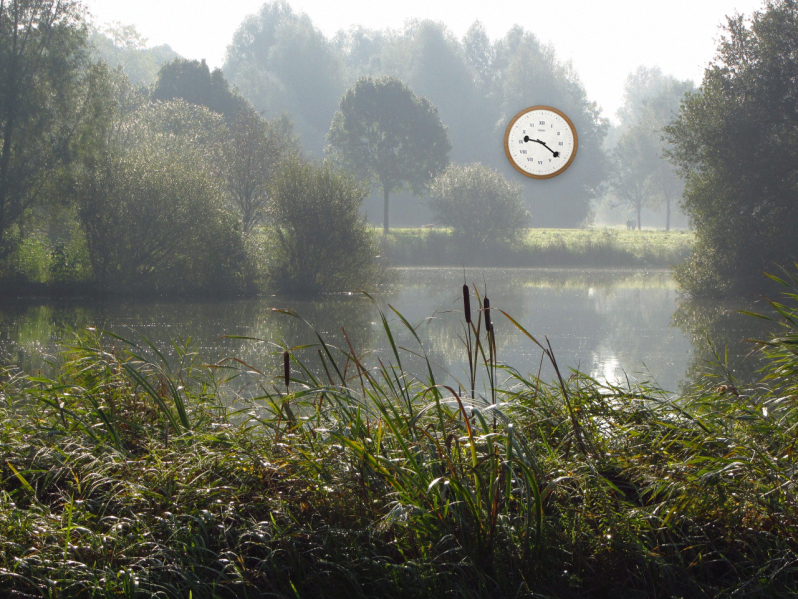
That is h=9 m=21
